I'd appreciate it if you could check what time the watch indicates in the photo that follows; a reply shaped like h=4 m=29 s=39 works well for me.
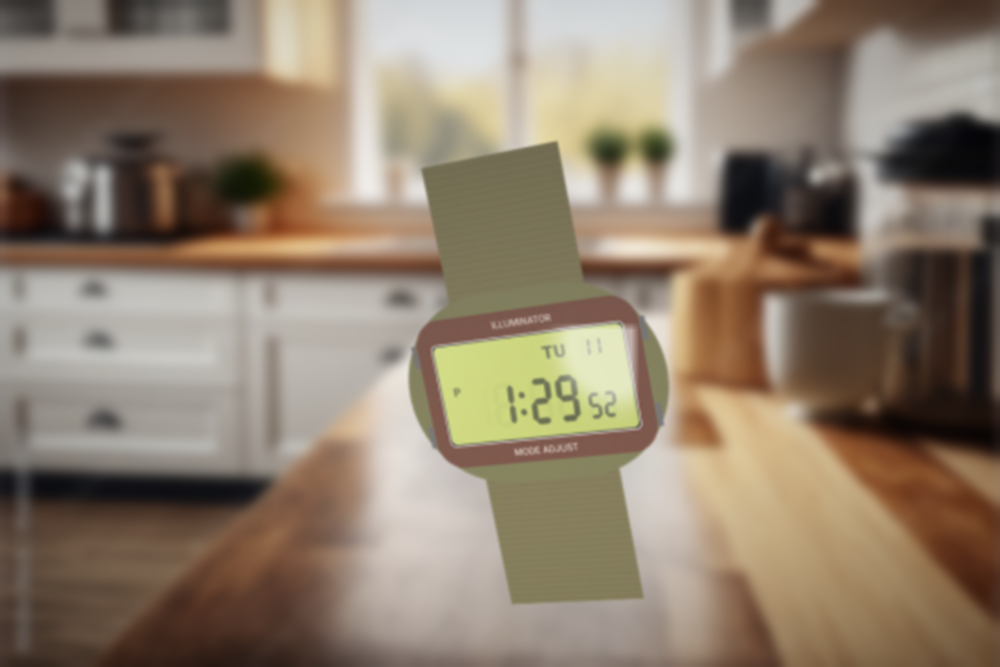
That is h=1 m=29 s=52
